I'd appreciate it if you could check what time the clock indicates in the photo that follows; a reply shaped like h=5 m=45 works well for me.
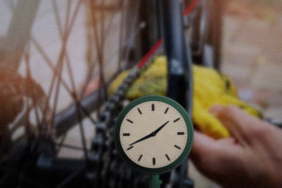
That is h=1 m=41
